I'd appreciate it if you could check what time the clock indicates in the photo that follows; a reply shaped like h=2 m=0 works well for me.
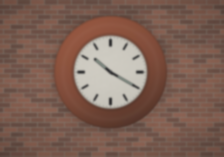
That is h=10 m=20
